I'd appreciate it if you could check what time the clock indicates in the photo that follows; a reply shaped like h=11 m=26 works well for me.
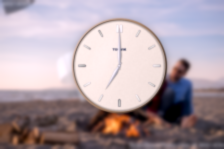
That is h=7 m=0
